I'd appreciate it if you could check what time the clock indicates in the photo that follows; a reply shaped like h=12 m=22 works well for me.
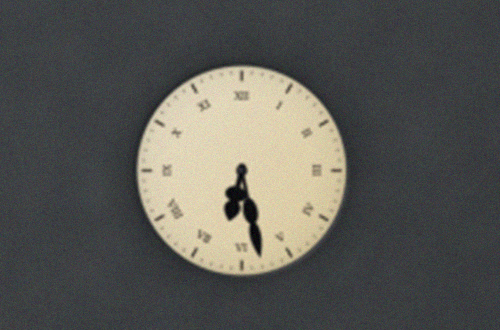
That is h=6 m=28
